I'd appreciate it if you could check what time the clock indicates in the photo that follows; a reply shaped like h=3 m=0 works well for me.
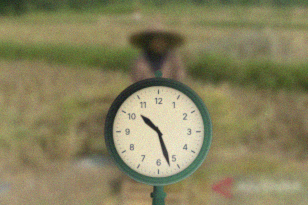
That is h=10 m=27
